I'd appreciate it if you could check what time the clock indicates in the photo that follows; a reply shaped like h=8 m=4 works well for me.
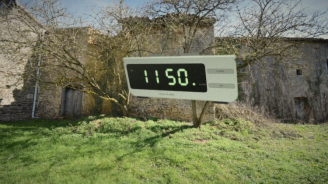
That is h=11 m=50
